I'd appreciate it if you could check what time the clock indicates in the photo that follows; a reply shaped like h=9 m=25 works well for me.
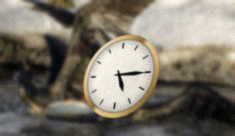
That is h=5 m=15
